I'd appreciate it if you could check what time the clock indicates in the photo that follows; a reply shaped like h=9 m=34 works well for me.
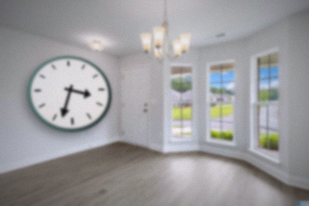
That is h=3 m=33
